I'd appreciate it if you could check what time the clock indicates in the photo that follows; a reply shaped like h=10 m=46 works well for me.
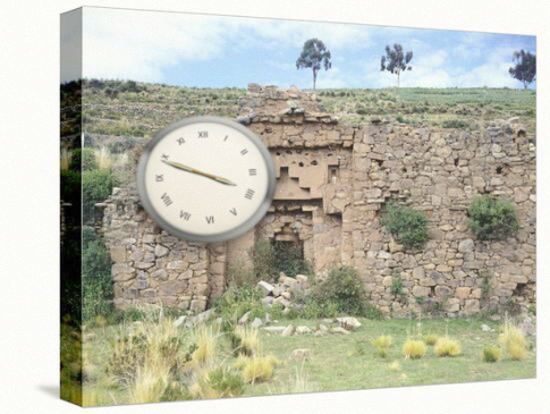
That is h=3 m=49
